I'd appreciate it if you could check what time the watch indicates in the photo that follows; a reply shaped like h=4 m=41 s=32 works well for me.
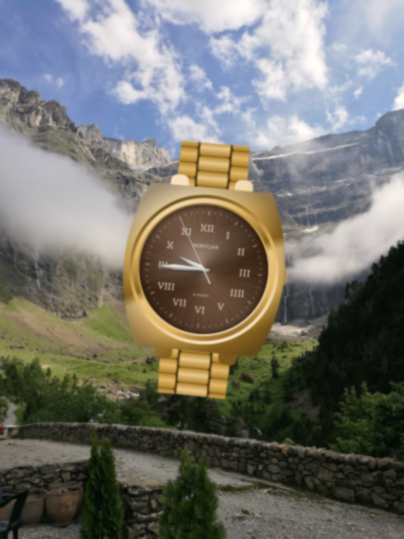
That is h=9 m=44 s=55
